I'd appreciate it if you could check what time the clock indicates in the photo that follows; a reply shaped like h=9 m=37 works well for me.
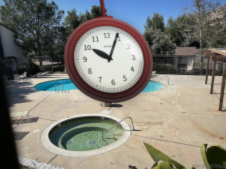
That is h=10 m=4
